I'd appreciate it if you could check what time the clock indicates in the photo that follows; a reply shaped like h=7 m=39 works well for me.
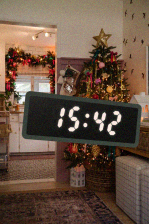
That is h=15 m=42
